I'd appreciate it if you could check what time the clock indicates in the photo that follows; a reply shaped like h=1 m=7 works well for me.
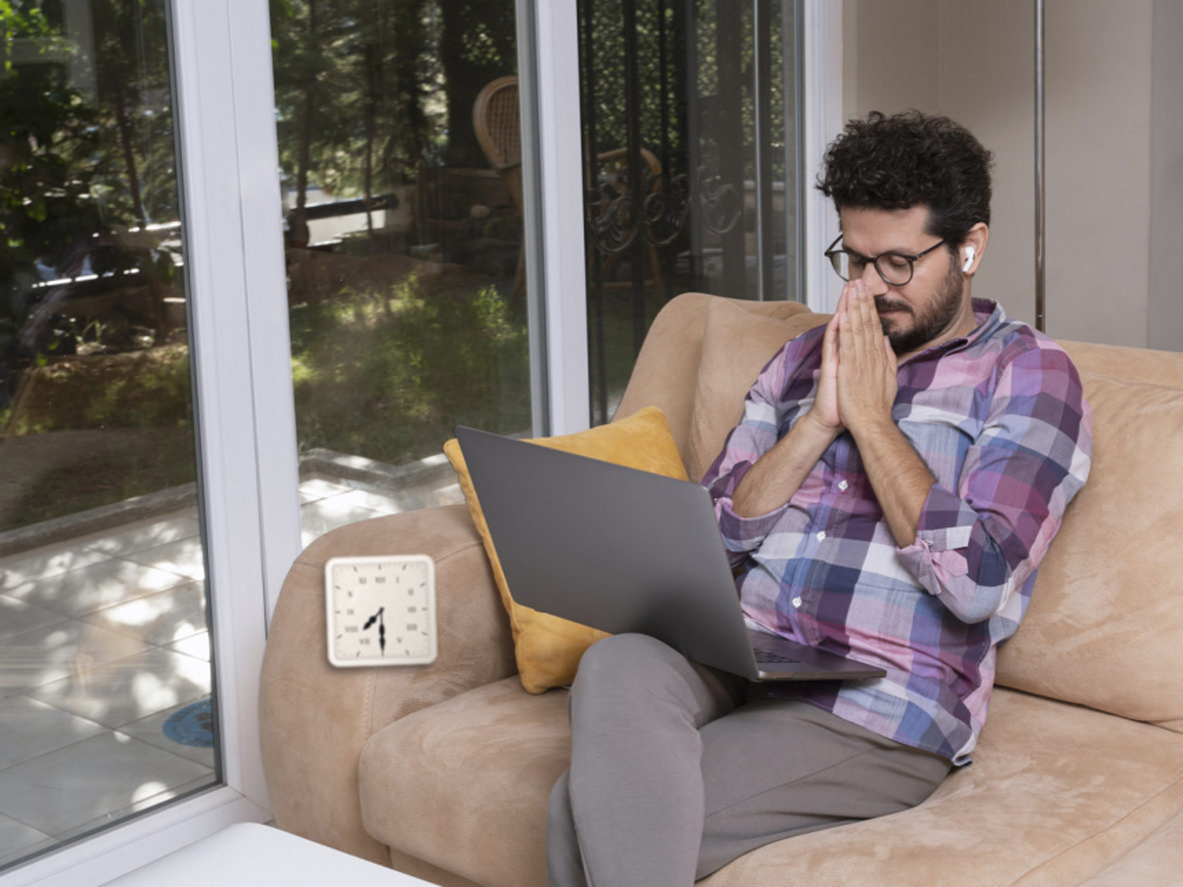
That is h=7 m=30
